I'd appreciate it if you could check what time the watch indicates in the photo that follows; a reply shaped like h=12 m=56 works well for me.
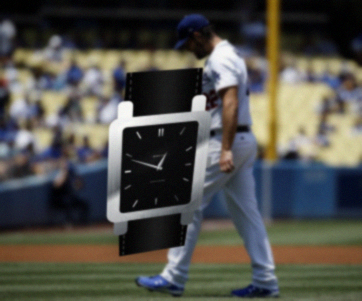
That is h=12 m=49
